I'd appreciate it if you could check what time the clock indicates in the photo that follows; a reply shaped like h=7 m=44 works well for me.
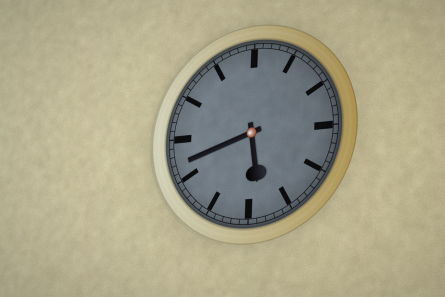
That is h=5 m=42
